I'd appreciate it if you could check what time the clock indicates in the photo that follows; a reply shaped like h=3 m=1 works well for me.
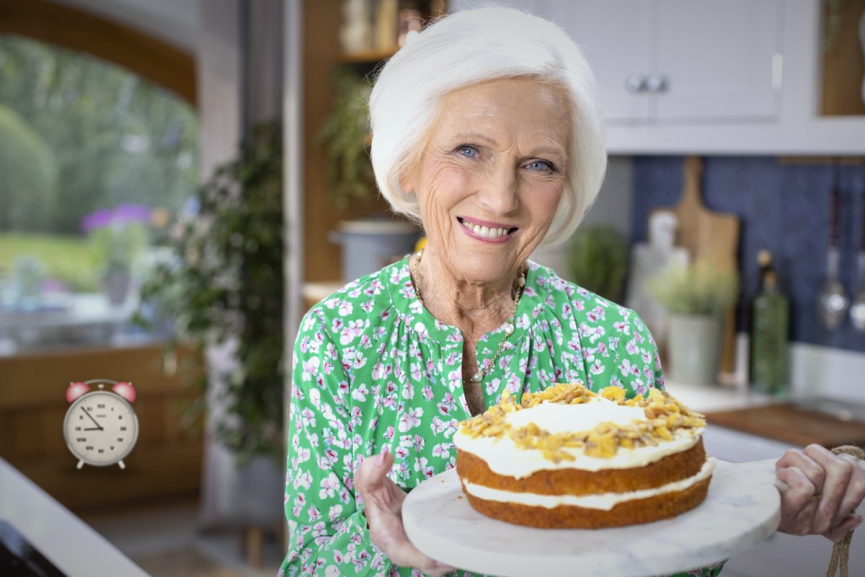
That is h=8 m=53
